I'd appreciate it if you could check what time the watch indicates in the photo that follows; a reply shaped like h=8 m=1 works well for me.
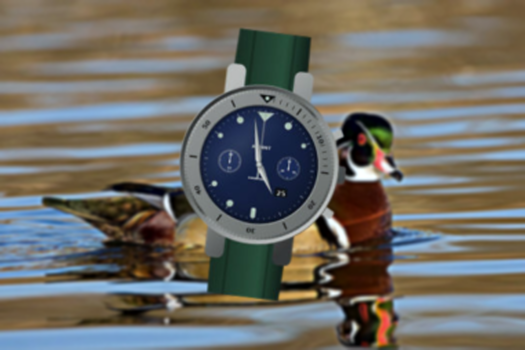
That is h=4 m=58
